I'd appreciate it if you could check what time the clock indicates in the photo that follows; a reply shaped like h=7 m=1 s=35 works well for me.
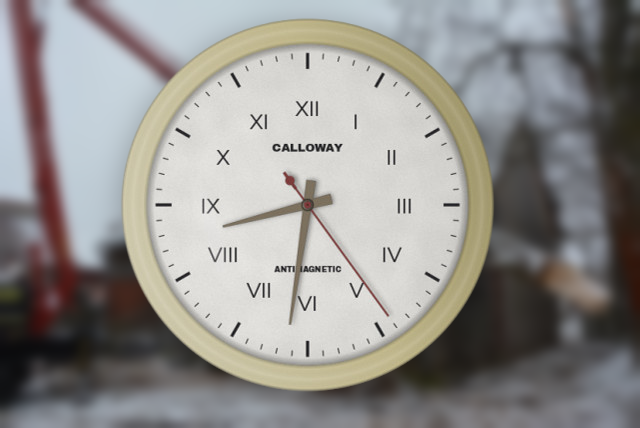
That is h=8 m=31 s=24
